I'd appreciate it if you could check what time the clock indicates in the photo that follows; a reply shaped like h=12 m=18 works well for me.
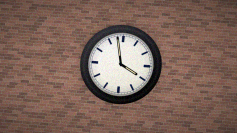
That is h=3 m=58
